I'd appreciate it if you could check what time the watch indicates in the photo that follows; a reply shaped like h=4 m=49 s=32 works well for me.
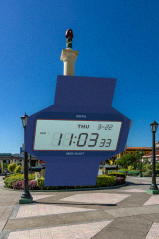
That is h=11 m=3 s=33
